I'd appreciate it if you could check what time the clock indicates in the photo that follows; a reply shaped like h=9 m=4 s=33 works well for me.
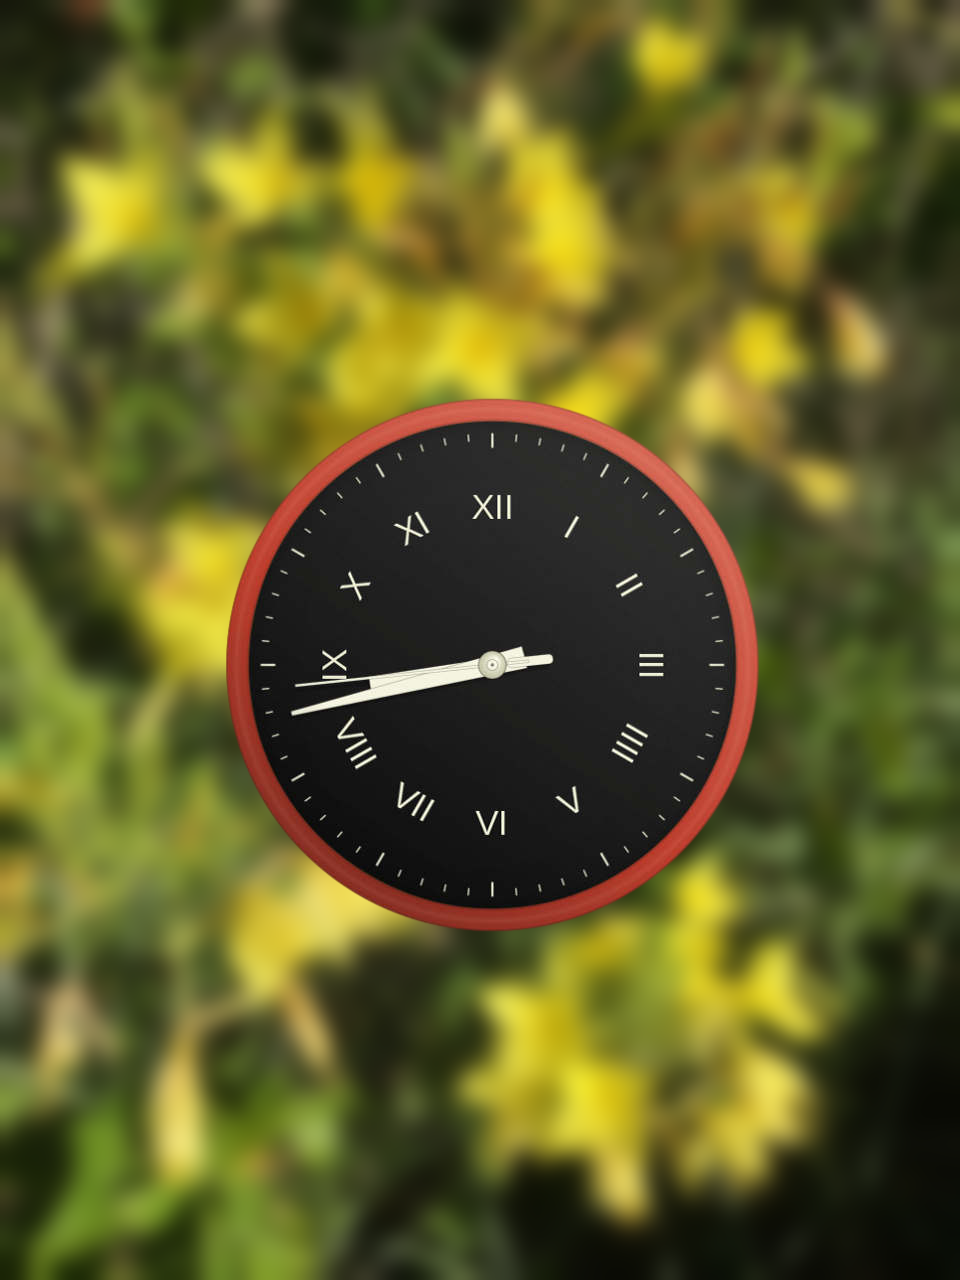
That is h=8 m=42 s=44
